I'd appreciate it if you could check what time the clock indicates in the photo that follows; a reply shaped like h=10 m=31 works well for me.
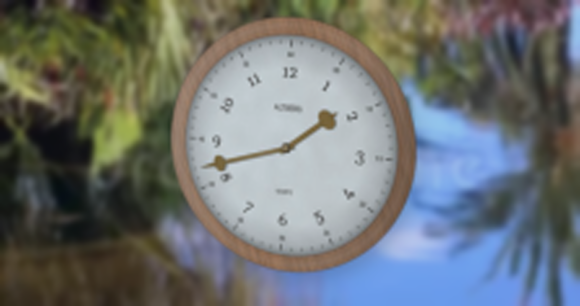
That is h=1 m=42
